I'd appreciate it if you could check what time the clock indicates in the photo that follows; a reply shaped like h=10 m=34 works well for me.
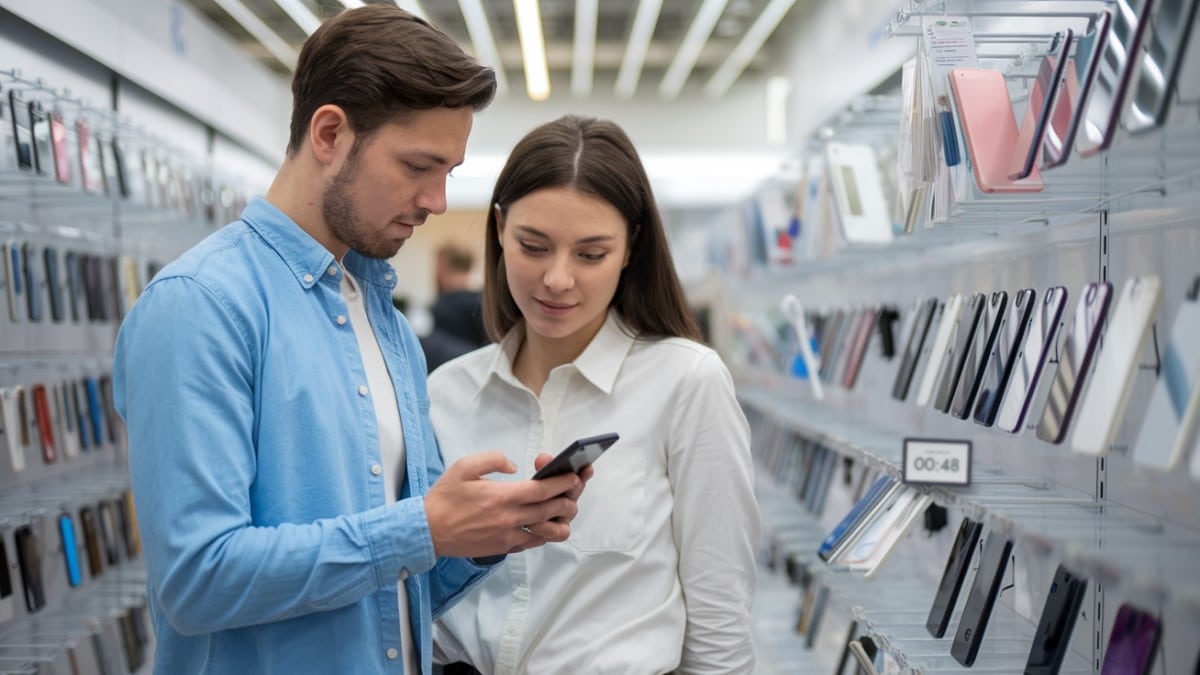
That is h=0 m=48
